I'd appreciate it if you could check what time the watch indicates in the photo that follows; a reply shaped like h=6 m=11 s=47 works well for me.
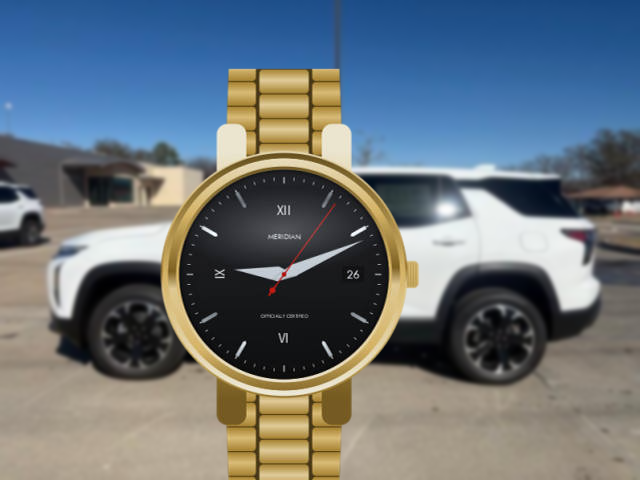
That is h=9 m=11 s=6
